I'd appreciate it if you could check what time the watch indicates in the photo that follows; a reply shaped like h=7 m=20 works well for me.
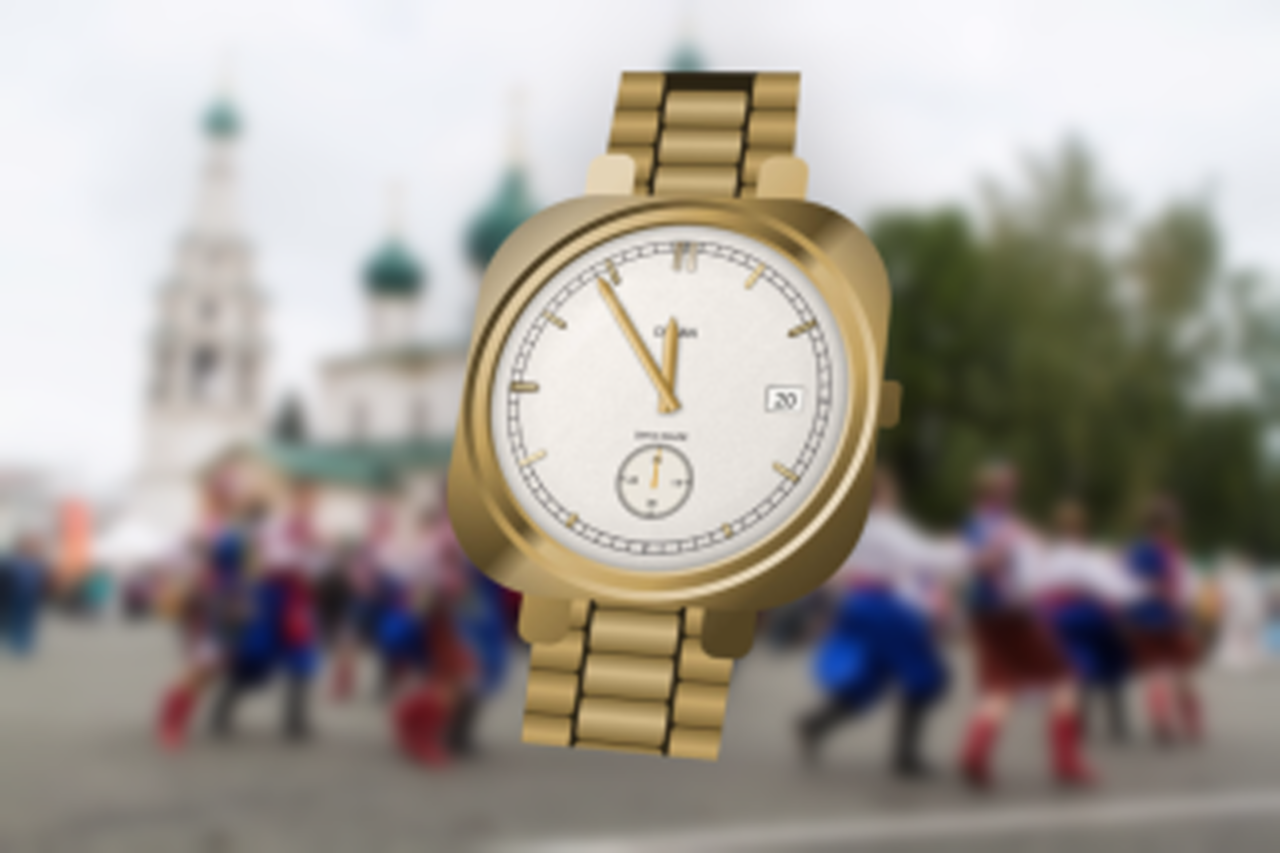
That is h=11 m=54
